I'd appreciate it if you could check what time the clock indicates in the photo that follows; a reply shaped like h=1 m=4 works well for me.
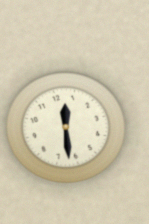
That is h=12 m=32
